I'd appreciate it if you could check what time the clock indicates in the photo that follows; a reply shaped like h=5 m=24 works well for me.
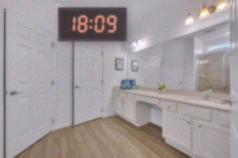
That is h=18 m=9
